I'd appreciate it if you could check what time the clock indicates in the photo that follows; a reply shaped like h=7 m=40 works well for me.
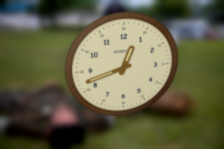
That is h=12 m=42
